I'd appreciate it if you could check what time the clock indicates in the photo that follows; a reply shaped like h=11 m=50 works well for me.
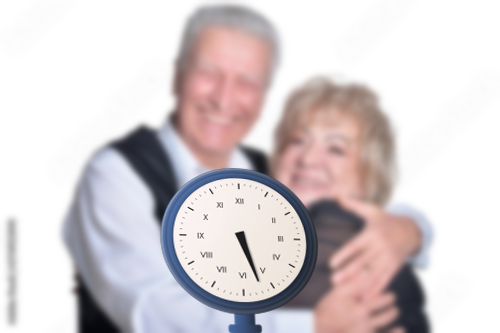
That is h=5 m=27
